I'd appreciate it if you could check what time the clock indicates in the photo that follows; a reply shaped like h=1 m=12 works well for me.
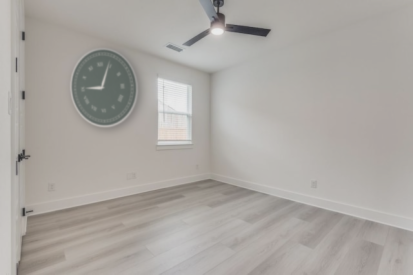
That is h=9 m=4
